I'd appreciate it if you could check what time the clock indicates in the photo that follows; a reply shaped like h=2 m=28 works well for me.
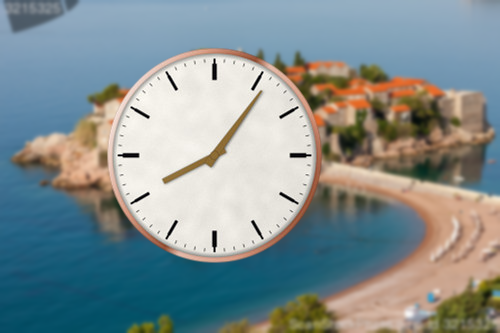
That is h=8 m=6
